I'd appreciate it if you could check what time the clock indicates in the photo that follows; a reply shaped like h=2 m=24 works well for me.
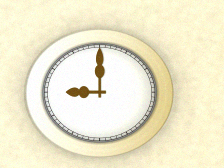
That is h=9 m=0
